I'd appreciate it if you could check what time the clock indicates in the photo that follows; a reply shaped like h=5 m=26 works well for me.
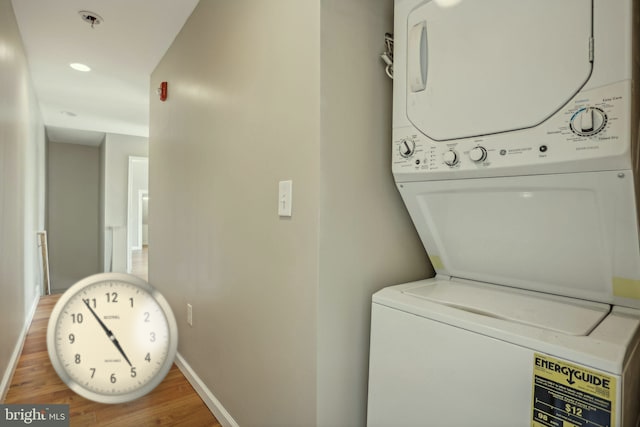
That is h=4 m=54
